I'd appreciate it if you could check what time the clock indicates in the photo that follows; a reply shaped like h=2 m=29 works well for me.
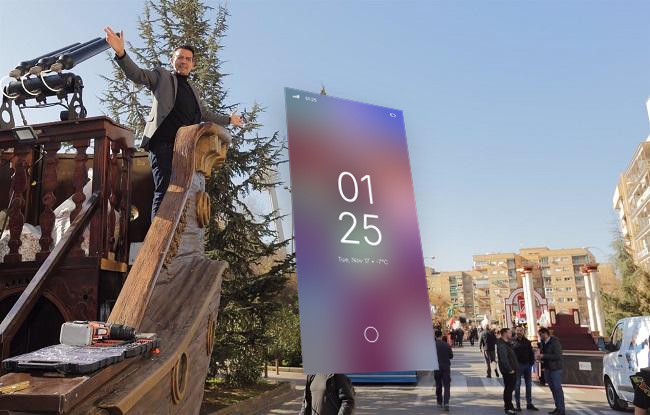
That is h=1 m=25
